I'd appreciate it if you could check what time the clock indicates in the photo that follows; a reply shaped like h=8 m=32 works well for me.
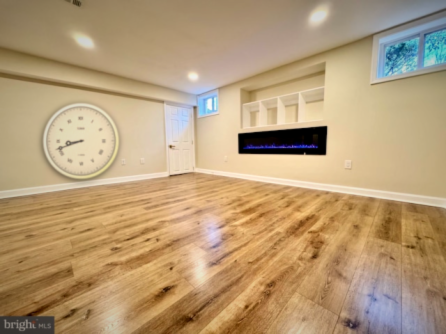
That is h=8 m=42
